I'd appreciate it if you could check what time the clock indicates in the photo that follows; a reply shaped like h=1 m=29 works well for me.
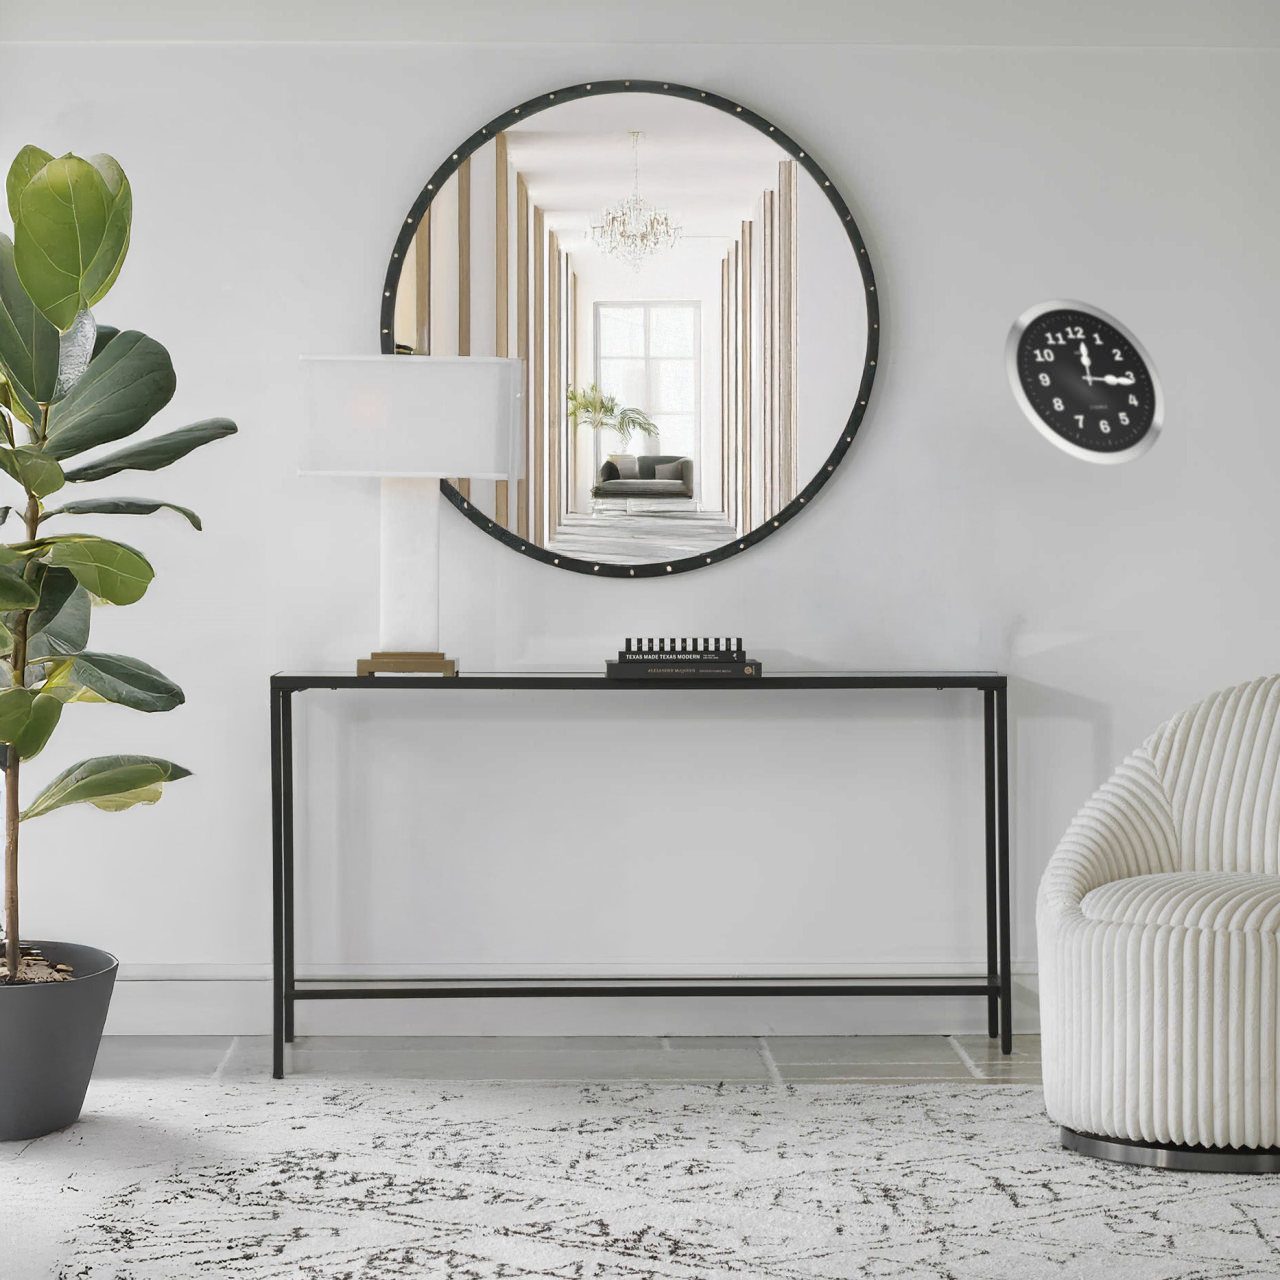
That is h=12 m=16
